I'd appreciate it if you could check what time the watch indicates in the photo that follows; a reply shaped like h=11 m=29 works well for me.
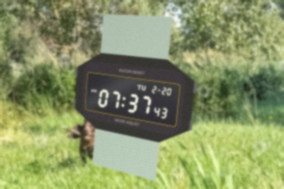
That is h=7 m=37
